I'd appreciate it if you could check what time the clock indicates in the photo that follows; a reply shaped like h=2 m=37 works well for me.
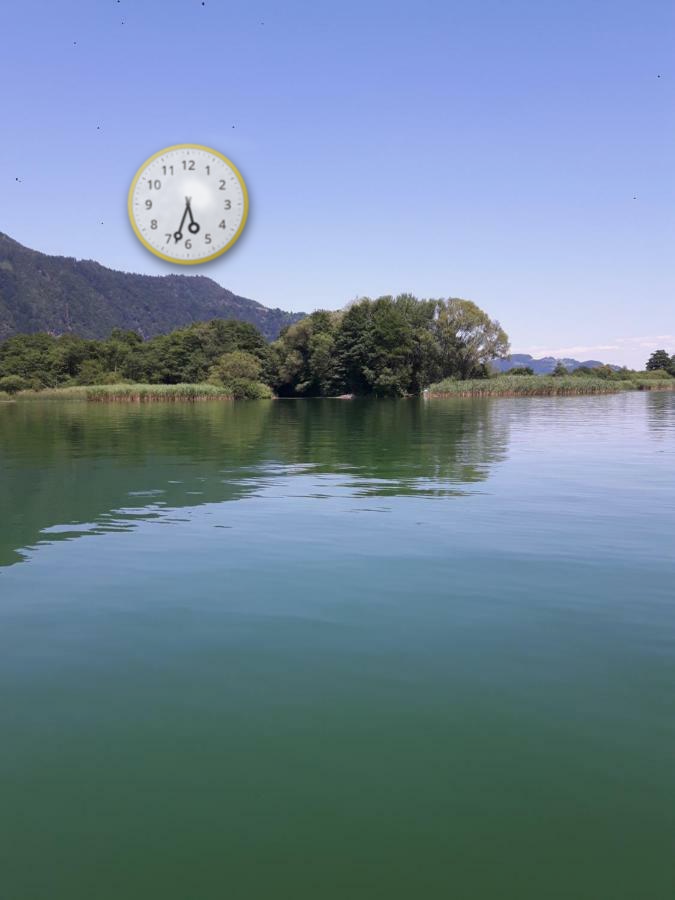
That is h=5 m=33
